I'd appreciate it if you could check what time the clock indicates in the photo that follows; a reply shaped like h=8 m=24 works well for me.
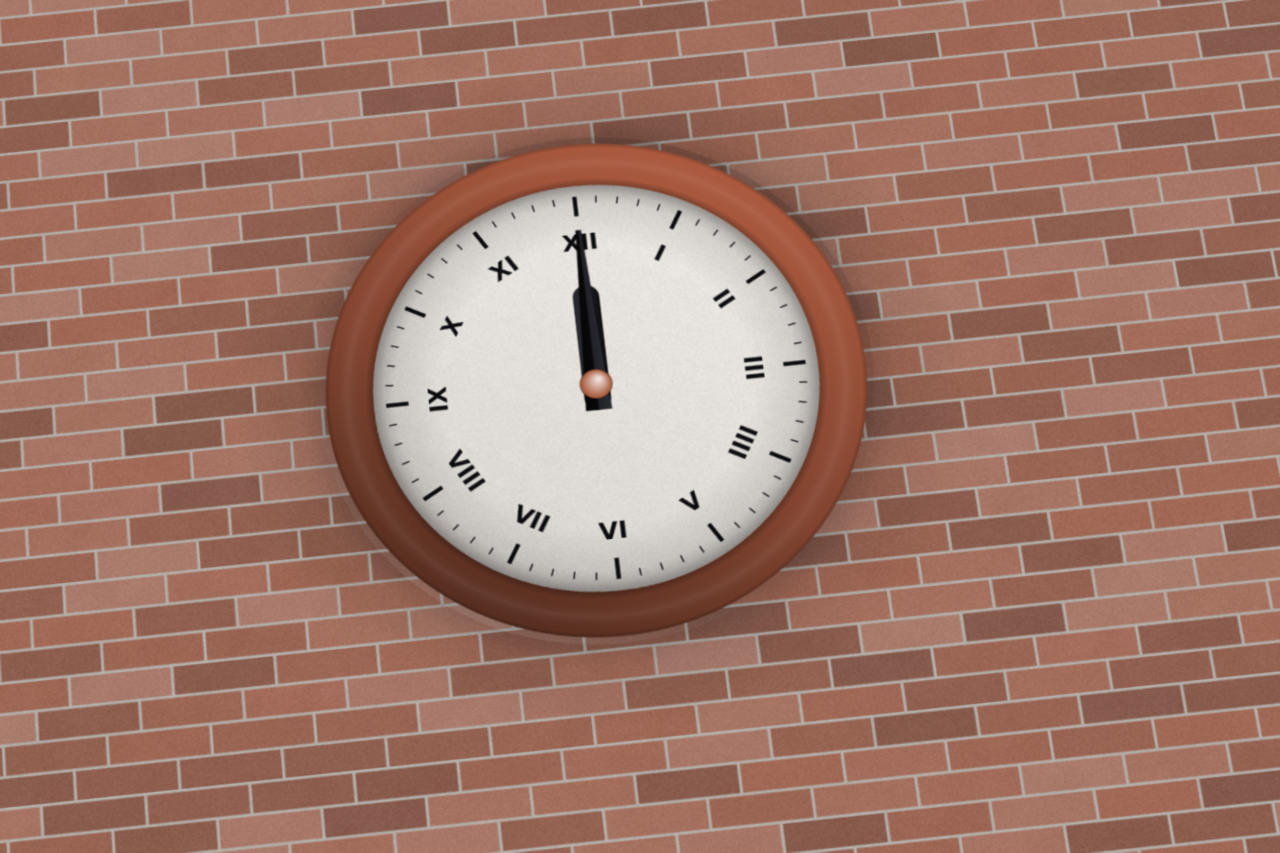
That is h=12 m=0
